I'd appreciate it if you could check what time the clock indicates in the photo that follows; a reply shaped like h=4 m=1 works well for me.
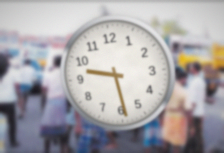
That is h=9 m=29
